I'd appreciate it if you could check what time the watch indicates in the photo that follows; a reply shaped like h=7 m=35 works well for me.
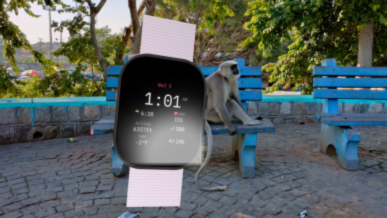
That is h=1 m=1
